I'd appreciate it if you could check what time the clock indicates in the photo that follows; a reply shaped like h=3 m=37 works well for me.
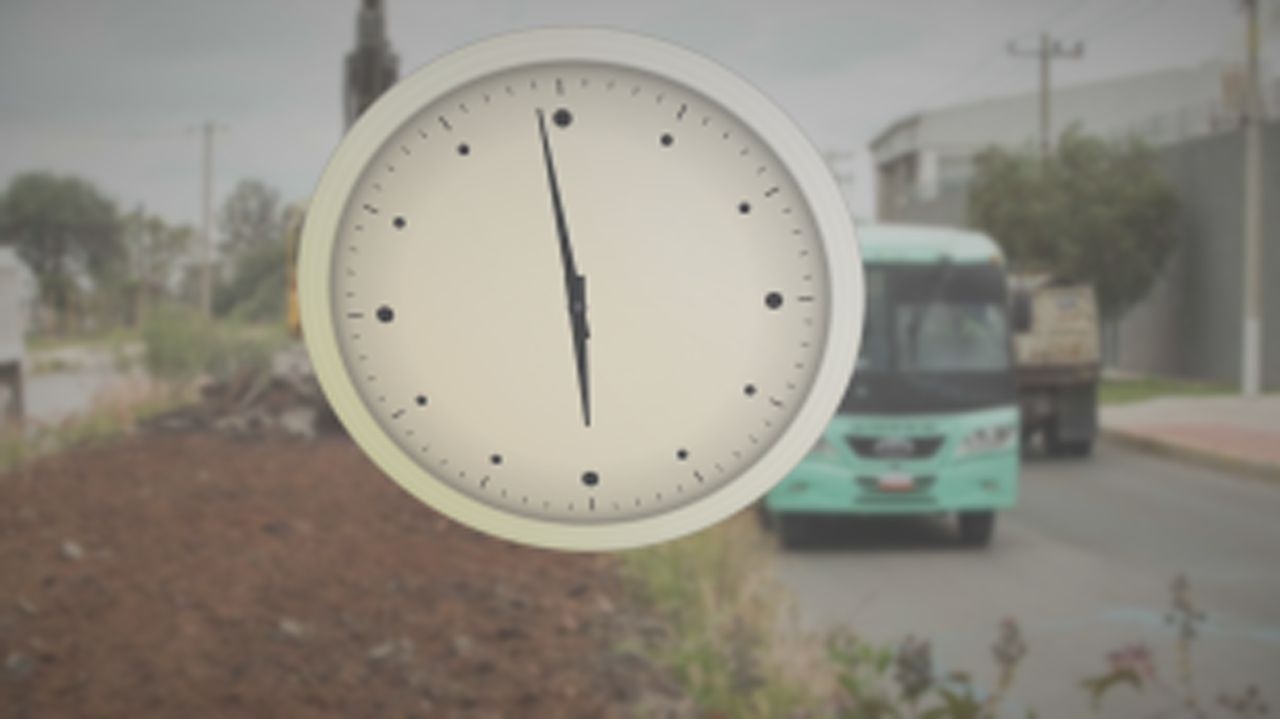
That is h=5 m=59
